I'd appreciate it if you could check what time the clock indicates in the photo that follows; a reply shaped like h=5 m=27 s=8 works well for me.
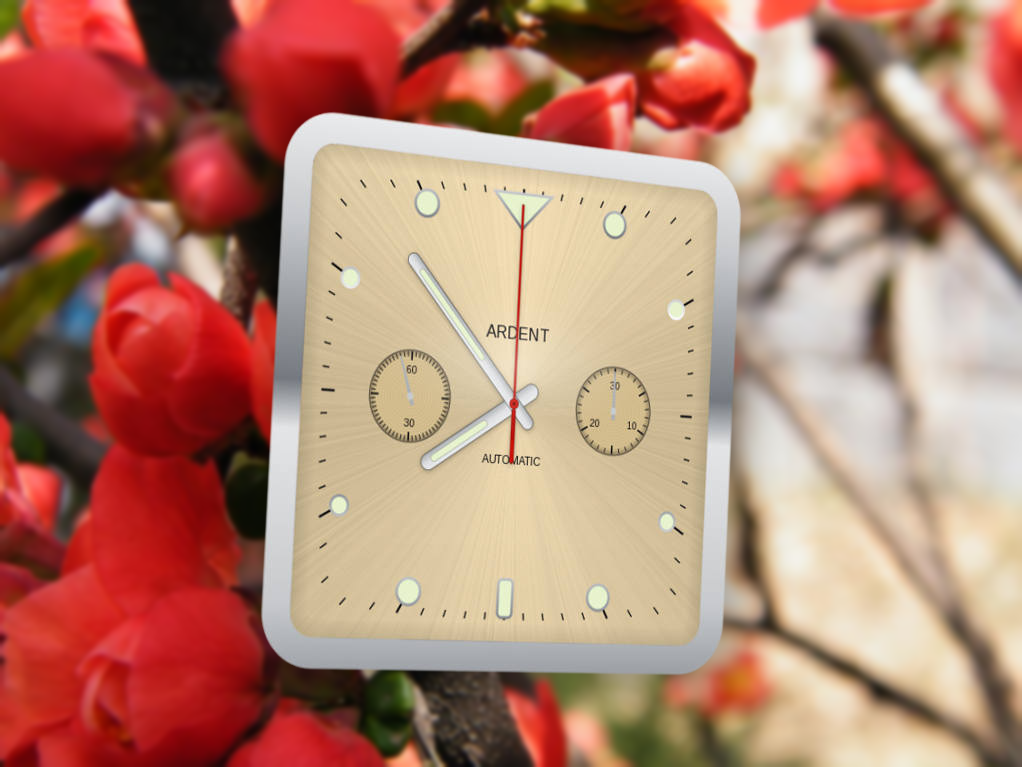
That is h=7 m=52 s=57
